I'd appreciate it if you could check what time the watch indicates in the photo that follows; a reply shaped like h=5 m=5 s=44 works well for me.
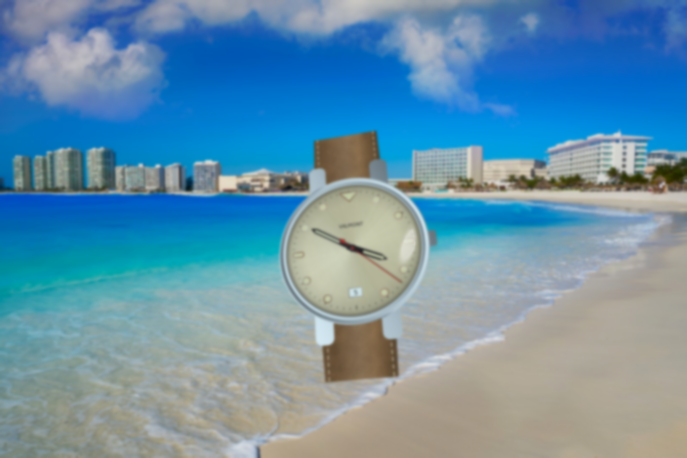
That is h=3 m=50 s=22
